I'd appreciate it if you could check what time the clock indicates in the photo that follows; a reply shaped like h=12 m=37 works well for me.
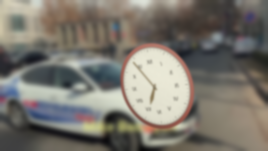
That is h=6 m=54
